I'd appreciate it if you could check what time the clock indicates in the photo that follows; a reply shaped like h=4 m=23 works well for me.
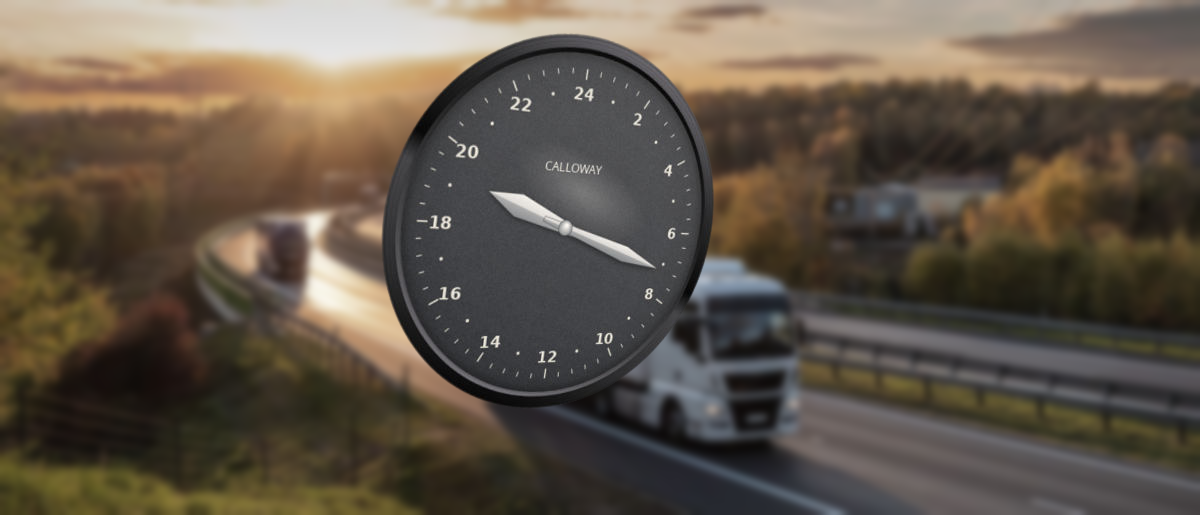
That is h=19 m=18
